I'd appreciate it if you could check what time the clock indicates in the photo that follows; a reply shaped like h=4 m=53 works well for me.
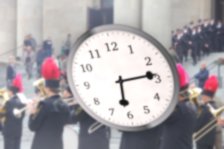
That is h=6 m=14
